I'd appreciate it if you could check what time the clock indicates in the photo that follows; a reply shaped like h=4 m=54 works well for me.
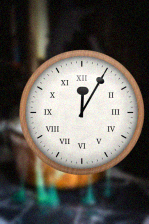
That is h=12 m=5
